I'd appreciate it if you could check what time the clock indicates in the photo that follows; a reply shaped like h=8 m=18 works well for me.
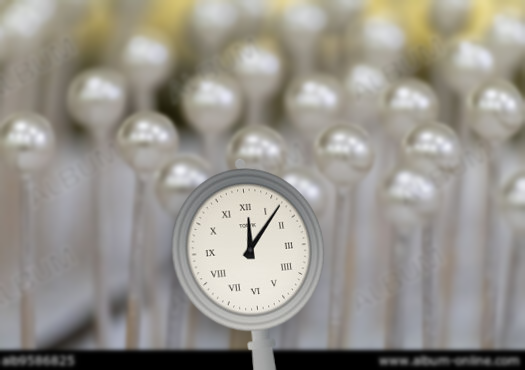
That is h=12 m=7
